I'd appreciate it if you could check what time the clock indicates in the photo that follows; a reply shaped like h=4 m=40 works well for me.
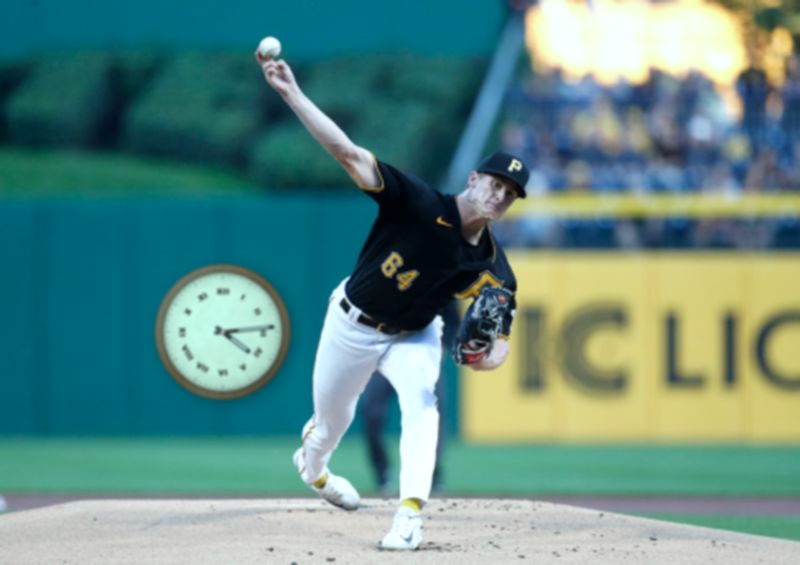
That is h=4 m=14
